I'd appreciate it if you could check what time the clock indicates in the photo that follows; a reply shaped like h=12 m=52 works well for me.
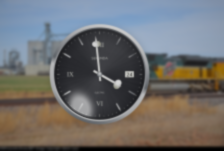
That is h=3 m=59
